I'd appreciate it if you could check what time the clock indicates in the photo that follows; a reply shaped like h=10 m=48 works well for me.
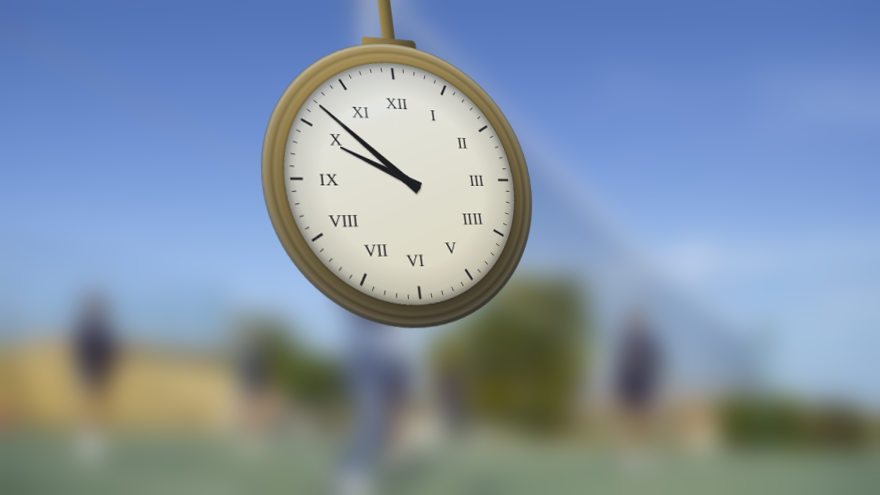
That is h=9 m=52
